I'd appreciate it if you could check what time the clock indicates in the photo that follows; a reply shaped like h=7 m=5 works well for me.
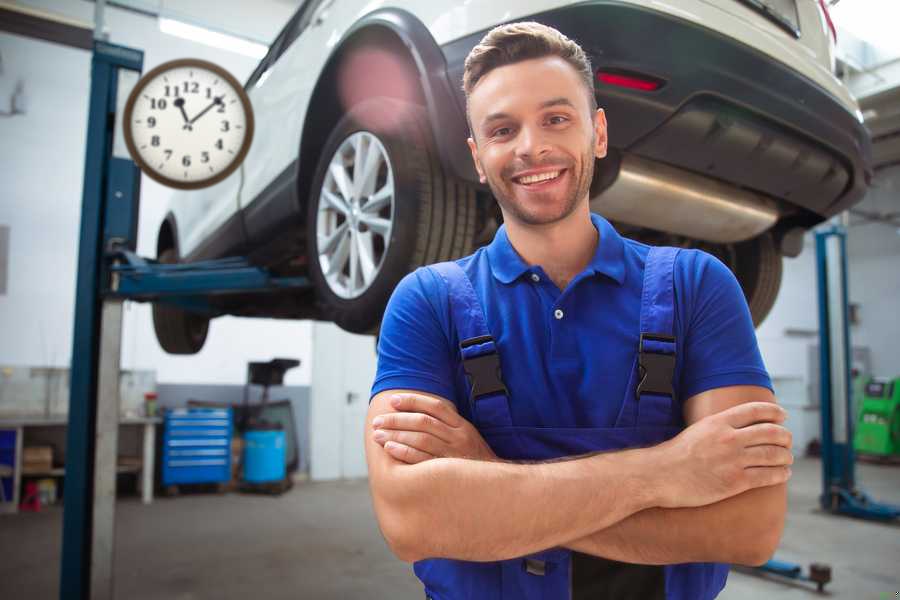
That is h=11 m=8
